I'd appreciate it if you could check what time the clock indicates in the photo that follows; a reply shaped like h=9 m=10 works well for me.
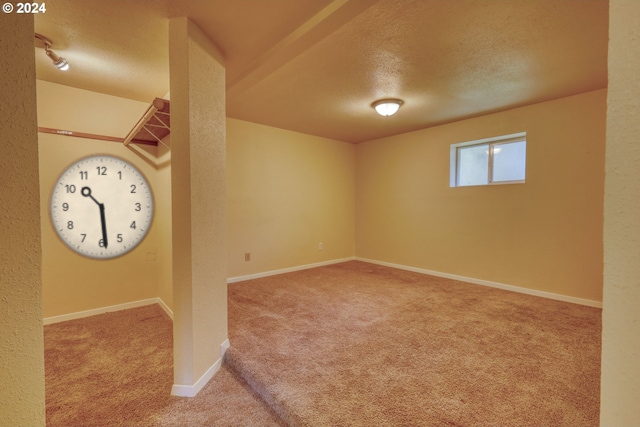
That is h=10 m=29
